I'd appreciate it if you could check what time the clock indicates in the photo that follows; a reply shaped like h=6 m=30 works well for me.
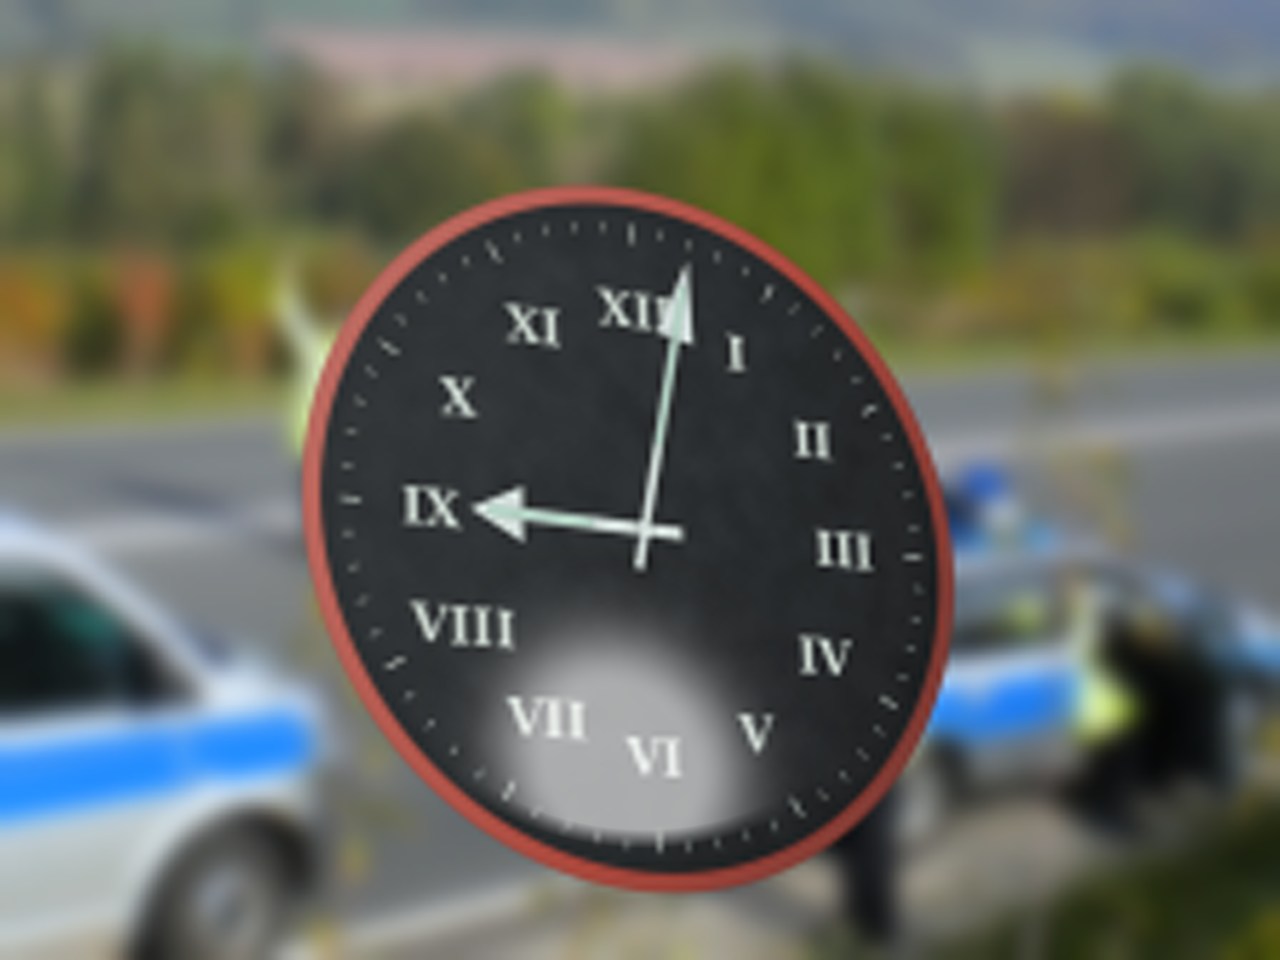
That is h=9 m=2
